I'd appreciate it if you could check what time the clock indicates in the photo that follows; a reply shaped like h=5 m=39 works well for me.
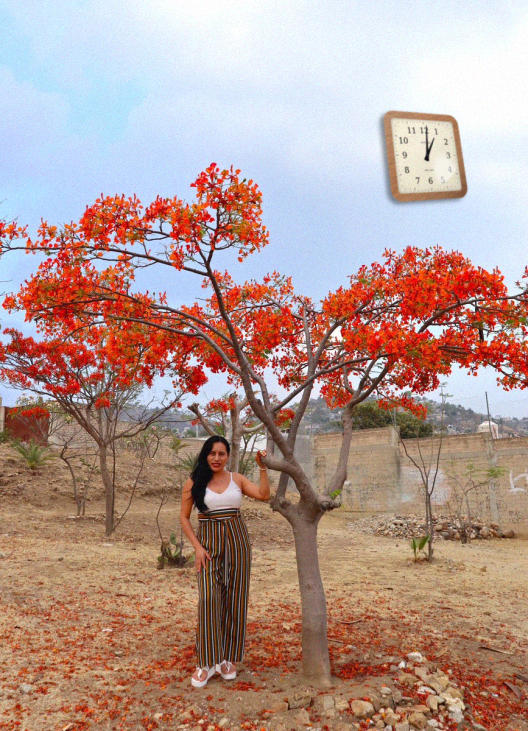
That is h=1 m=1
